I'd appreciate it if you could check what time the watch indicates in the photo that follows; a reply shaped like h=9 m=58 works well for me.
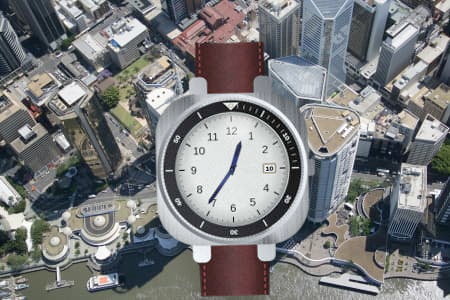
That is h=12 m=36
